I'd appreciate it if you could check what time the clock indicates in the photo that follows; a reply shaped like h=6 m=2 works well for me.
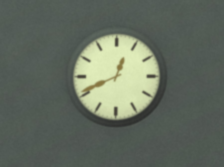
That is h=12 m=41
